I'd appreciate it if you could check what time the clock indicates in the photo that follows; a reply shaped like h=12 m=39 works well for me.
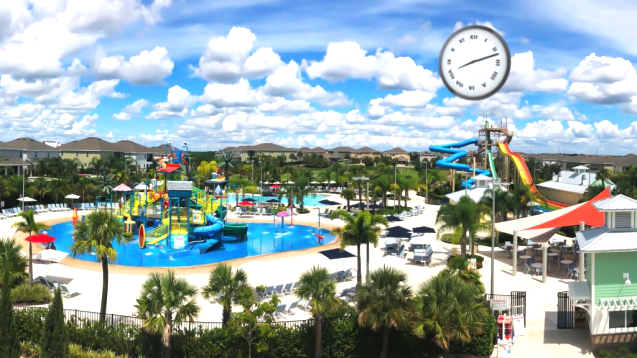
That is h=8 m=12
